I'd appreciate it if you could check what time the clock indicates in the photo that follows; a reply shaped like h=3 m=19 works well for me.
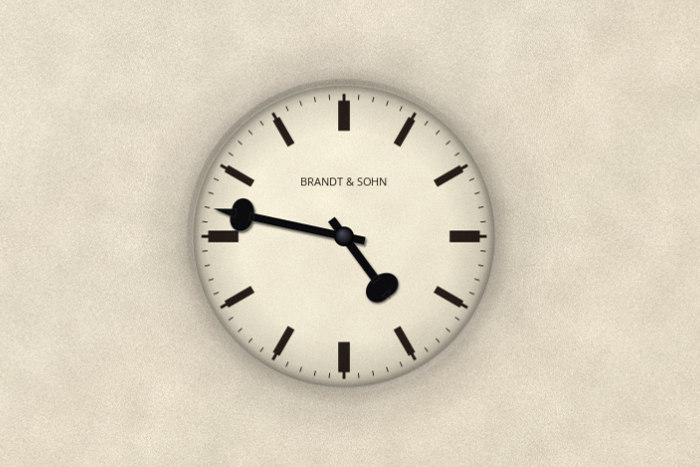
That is h=4 m=47
